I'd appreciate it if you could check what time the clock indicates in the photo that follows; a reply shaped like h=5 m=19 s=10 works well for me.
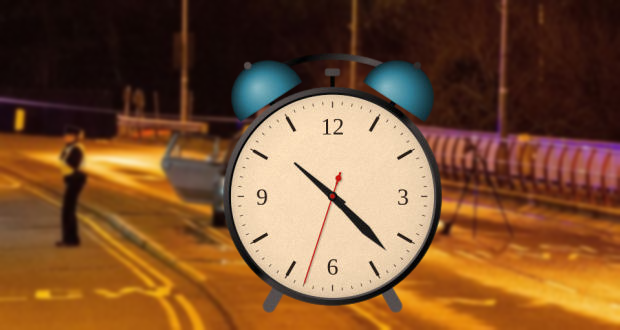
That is h=10 m=22 s=33
